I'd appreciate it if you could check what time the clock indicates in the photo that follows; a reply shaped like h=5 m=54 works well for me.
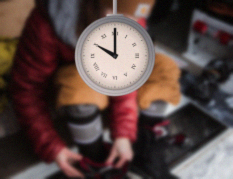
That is h=10 m=0
